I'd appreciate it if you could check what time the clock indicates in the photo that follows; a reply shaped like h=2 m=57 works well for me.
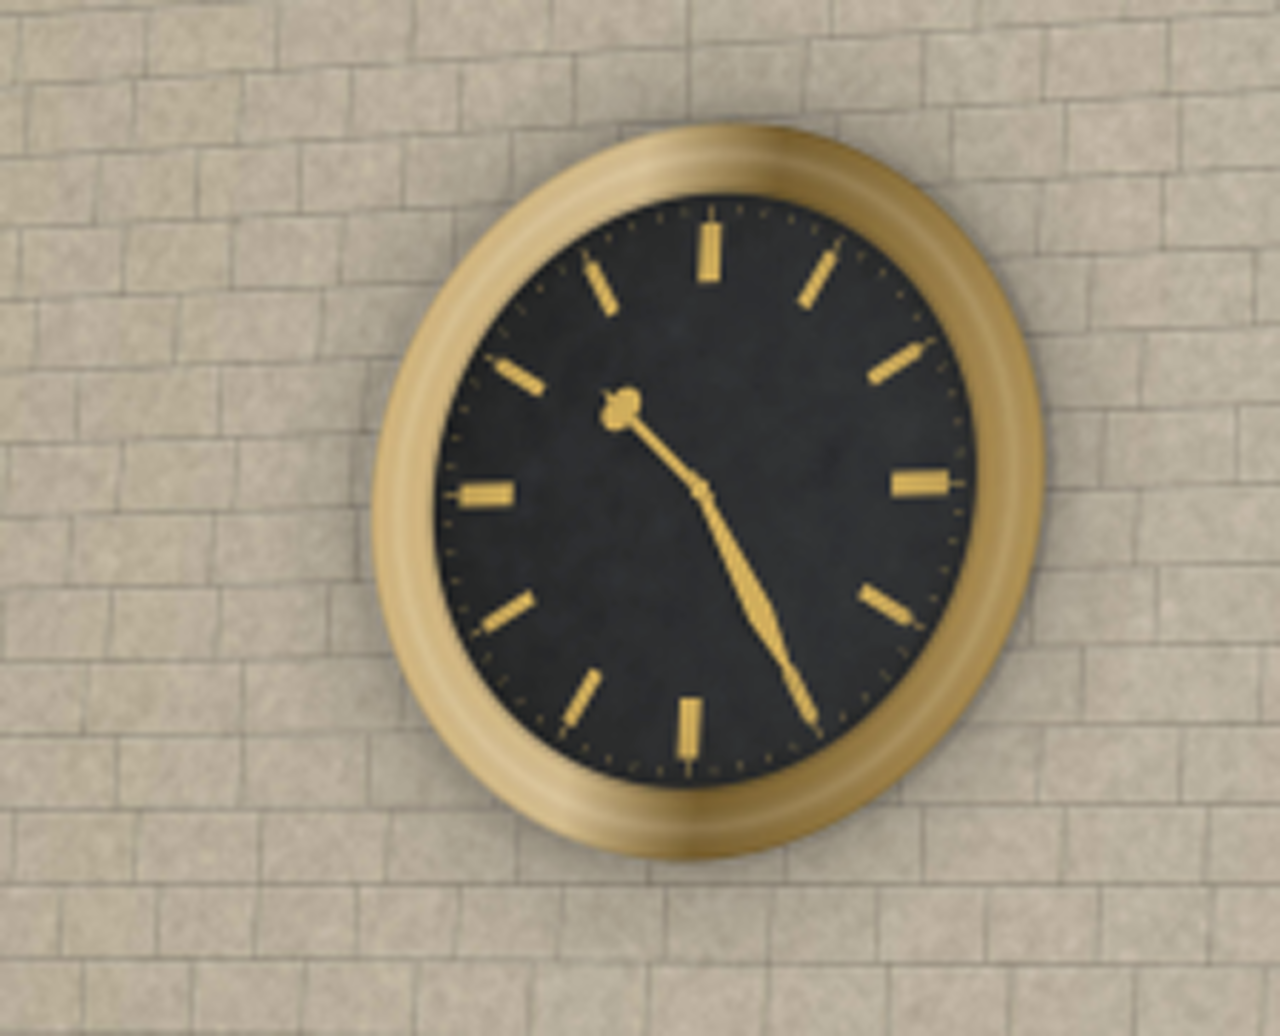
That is h=10 m=25
